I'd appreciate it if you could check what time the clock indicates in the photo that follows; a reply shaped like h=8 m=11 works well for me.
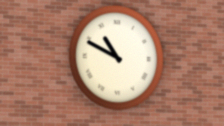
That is h=10 m=49
